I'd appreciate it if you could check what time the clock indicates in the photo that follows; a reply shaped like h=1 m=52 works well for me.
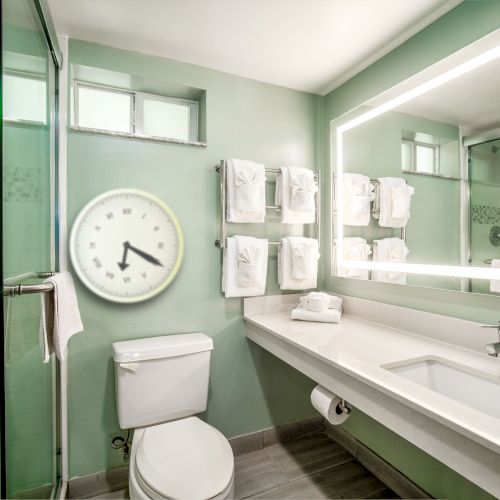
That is h=6 m=20
